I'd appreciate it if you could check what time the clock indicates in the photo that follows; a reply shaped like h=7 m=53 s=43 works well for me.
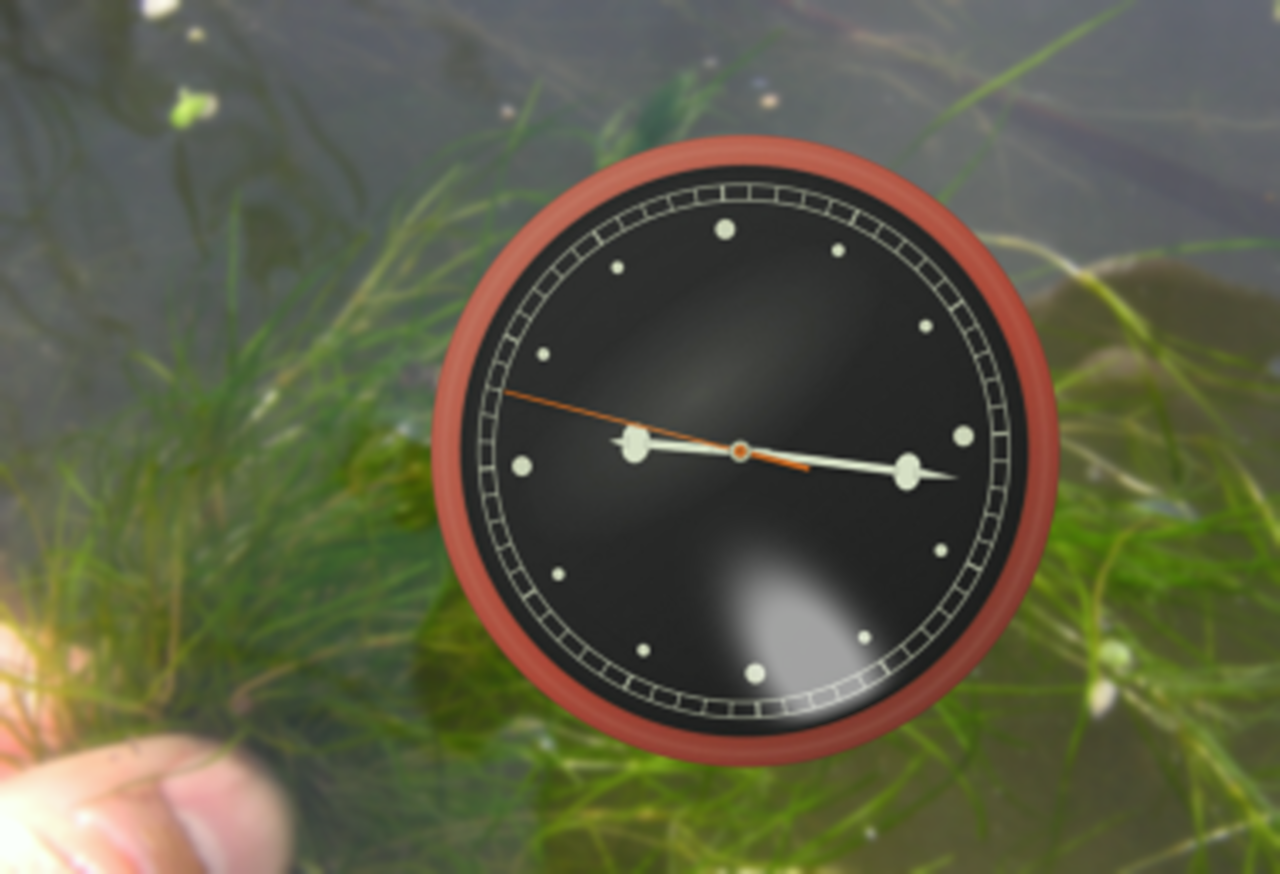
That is h=9 m=16 s=48
